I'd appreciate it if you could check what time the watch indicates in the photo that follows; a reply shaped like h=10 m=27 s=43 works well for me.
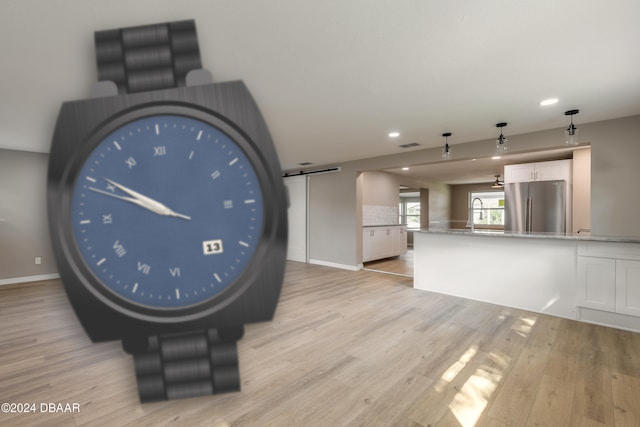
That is h=9 m=50 s=49
